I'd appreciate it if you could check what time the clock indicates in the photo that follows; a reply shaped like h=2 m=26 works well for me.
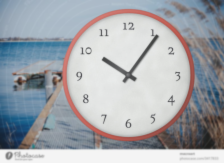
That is h=10 m=6
